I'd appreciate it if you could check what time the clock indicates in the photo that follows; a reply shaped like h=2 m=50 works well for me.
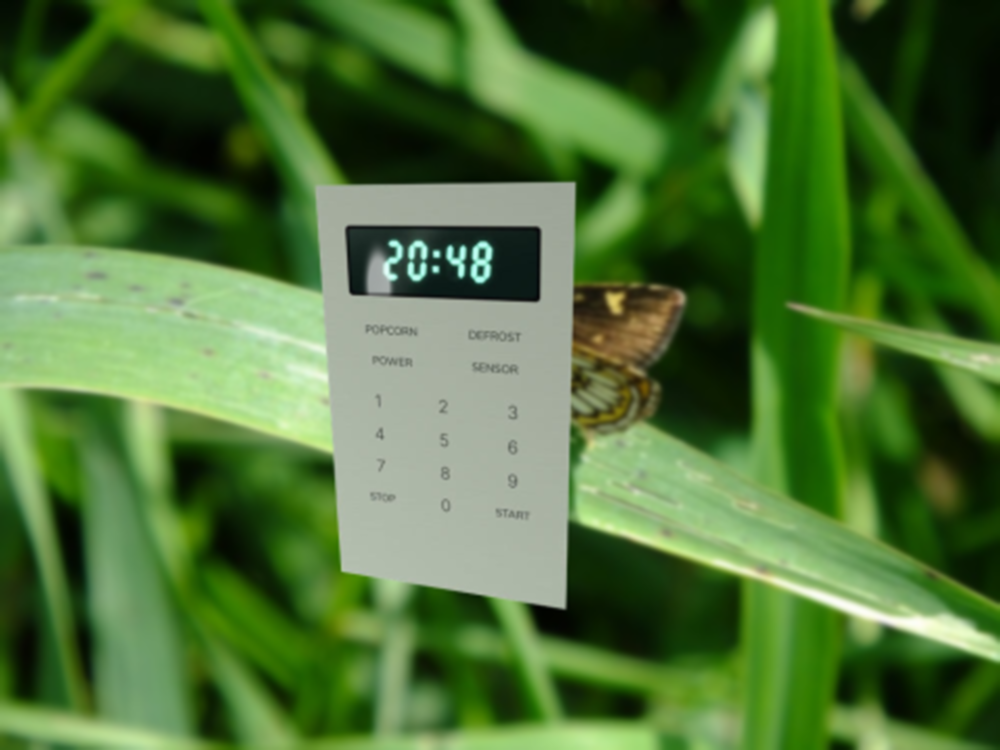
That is h=20 m=48
